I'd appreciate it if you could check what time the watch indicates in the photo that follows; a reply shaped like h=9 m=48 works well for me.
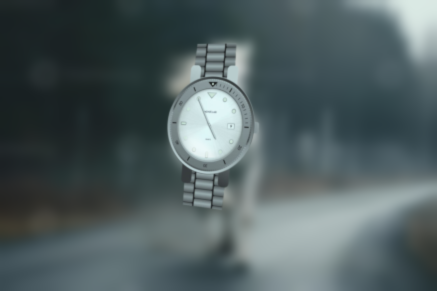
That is h=4 m=55
